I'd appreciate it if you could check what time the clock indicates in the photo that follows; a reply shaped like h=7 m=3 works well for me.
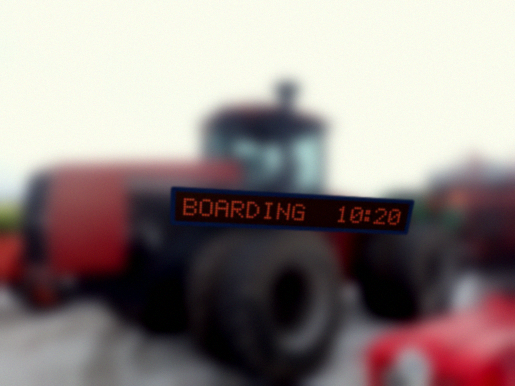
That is h=10 m=20
